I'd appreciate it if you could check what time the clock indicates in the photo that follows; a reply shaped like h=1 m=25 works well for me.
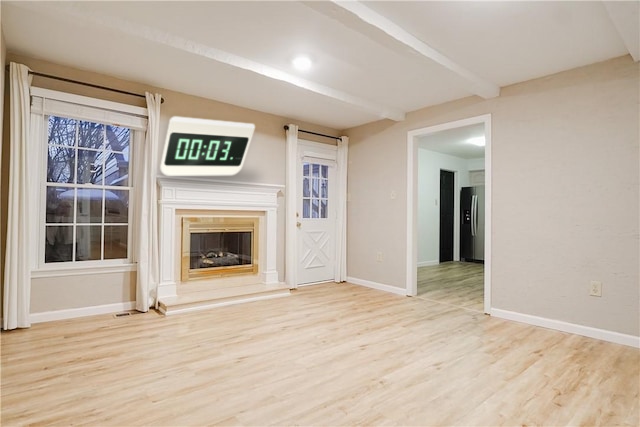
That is h=0 m=3
